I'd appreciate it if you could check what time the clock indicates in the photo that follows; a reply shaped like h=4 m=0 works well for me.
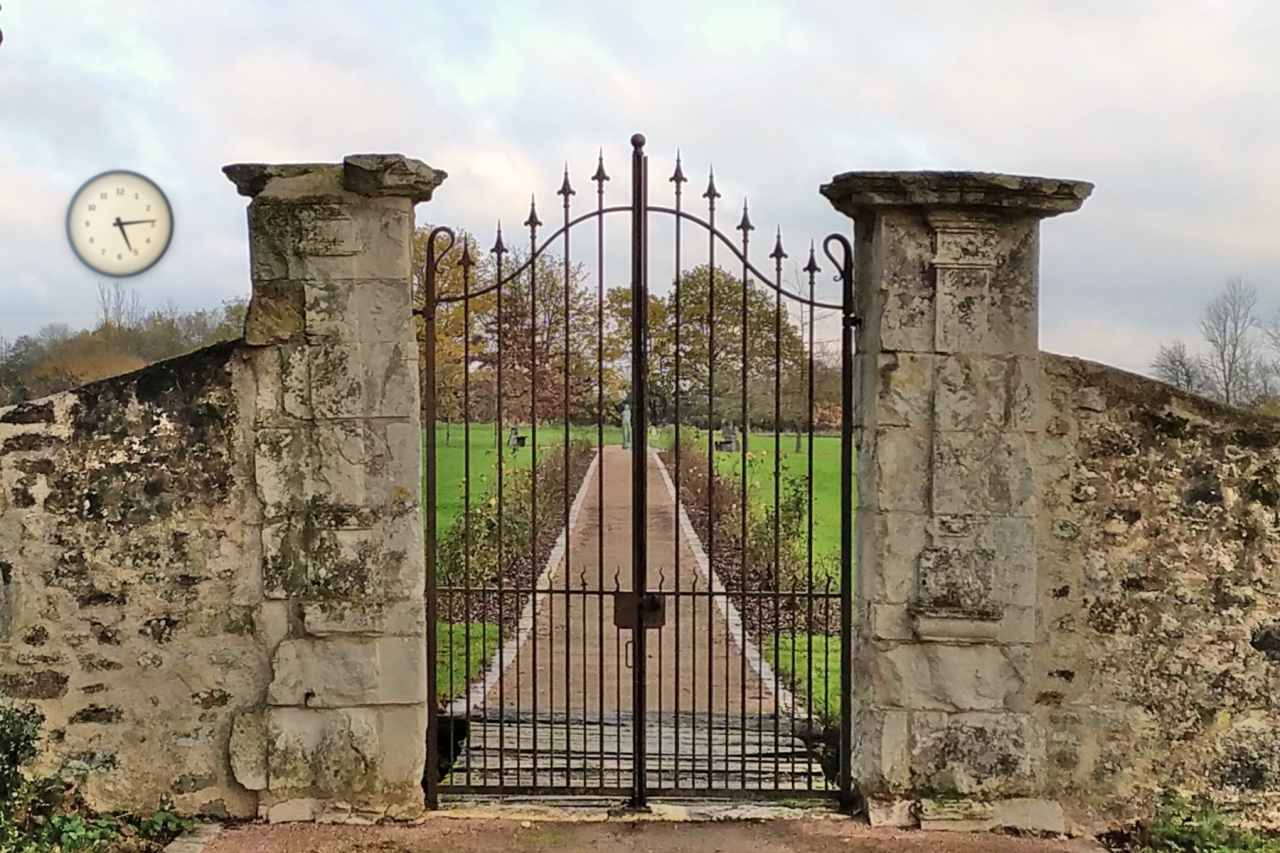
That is h=5 m=14
